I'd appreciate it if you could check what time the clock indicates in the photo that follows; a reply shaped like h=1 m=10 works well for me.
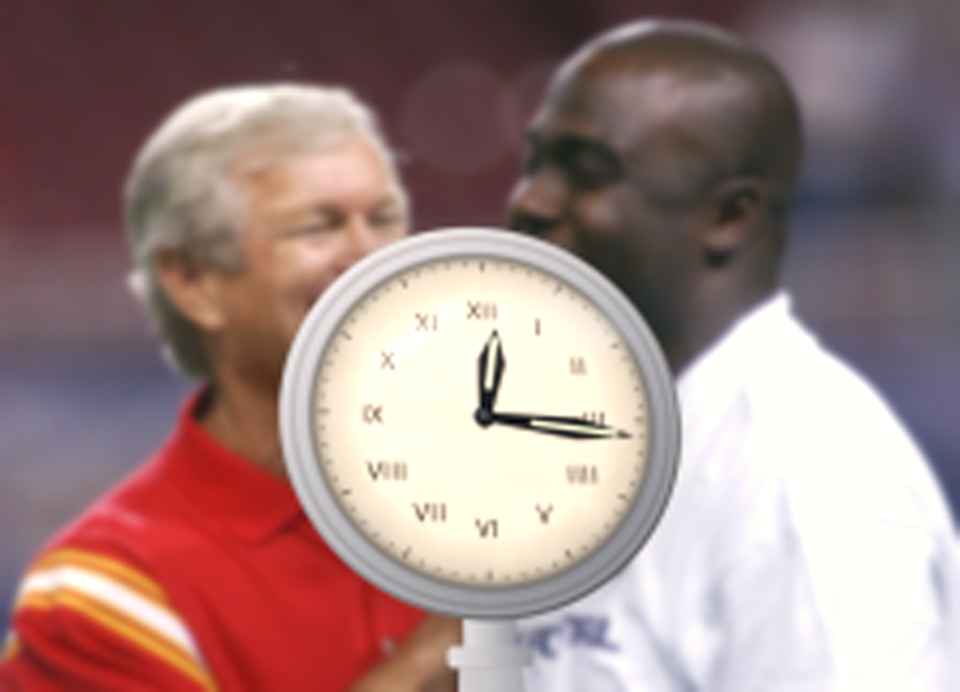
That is h=12 m=16
